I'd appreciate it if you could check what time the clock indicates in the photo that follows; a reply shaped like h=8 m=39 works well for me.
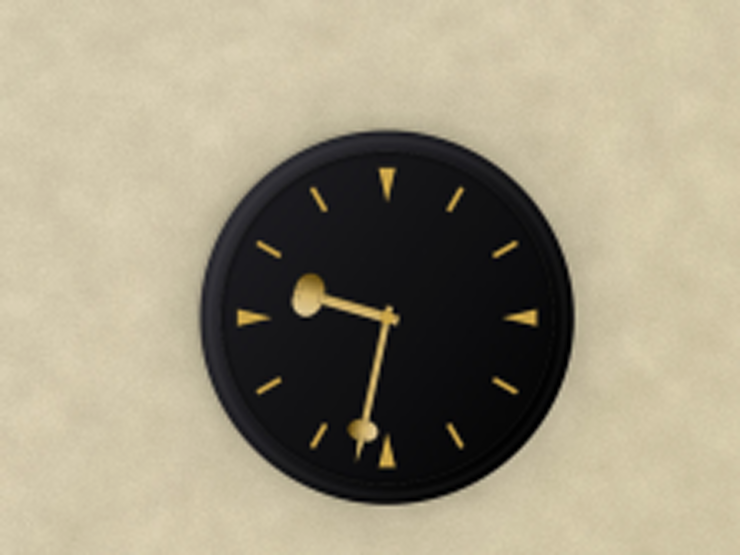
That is h=9 m=32
